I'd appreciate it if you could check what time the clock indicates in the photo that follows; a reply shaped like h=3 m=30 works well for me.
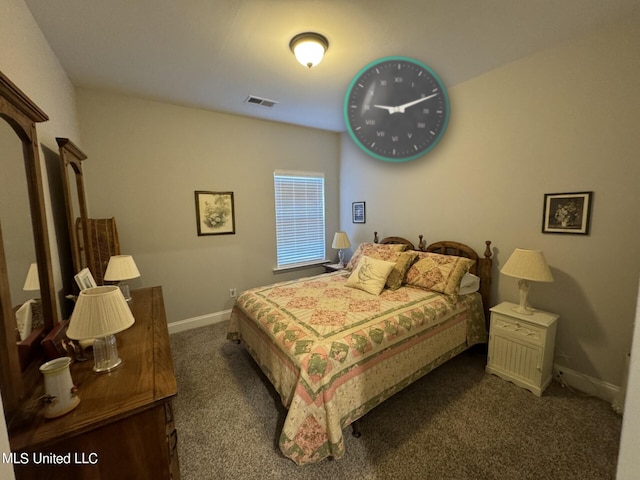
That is h=9 m=11
